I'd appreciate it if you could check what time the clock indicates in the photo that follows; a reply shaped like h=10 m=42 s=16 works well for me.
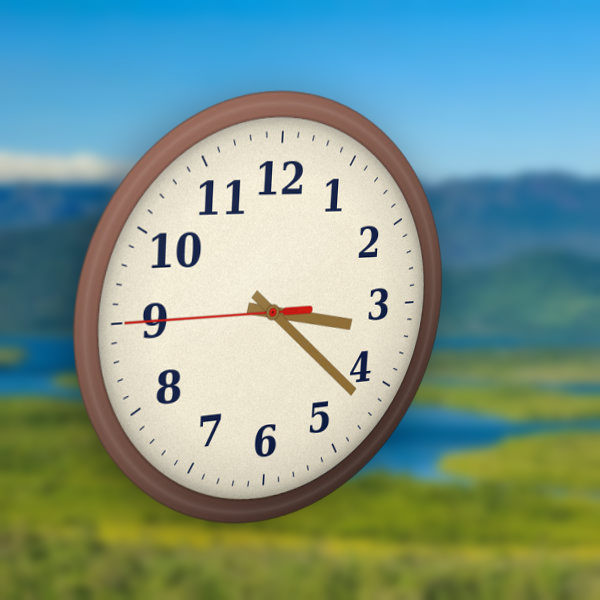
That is h=3 m=21 s=45
